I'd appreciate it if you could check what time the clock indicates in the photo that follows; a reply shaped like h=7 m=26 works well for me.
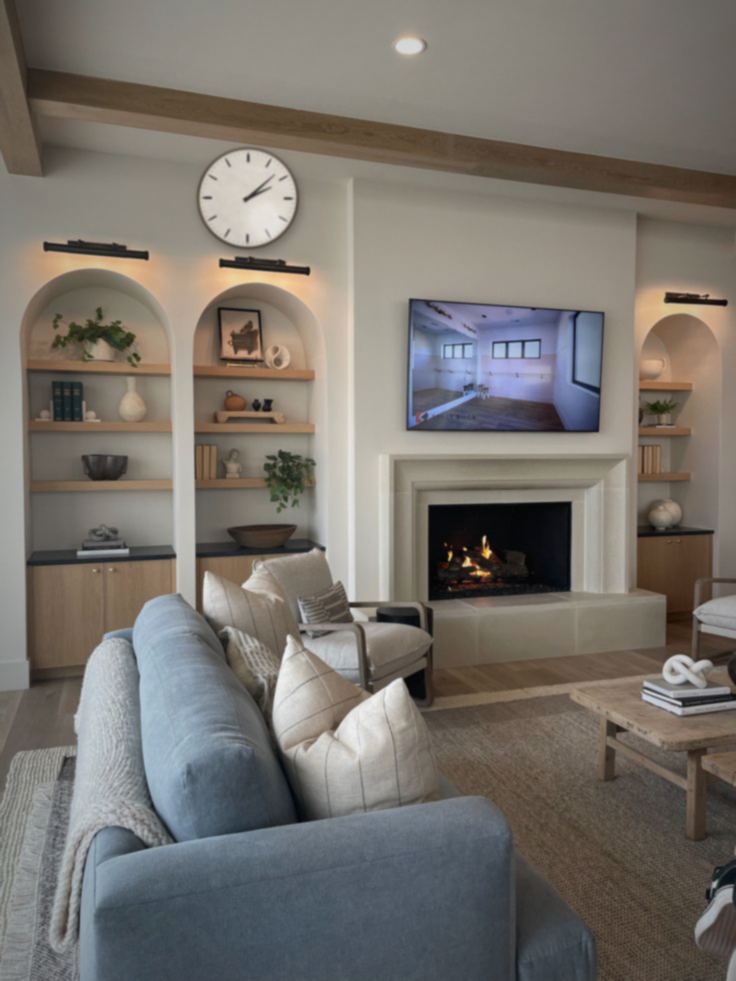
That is h=2 m=8
